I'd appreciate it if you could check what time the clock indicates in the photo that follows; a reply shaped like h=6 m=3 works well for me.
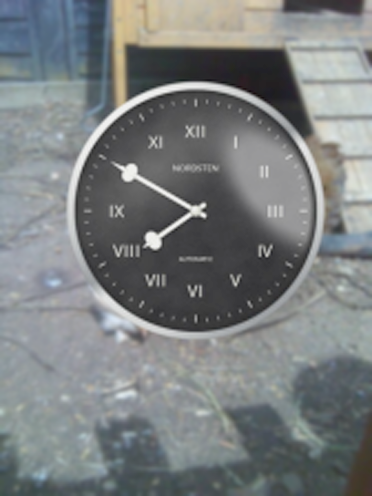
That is h=7 m=50
